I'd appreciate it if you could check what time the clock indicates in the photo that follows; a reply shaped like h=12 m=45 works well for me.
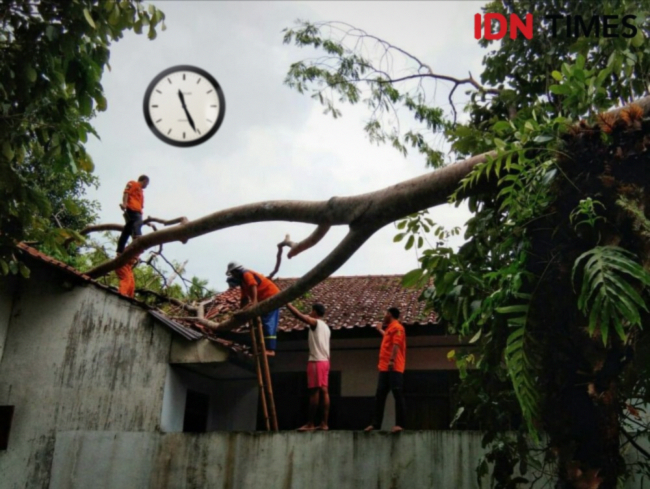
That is h=11 m=26
